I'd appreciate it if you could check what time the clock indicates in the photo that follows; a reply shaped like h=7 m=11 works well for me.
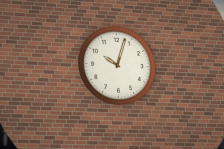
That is h=10 m=3
